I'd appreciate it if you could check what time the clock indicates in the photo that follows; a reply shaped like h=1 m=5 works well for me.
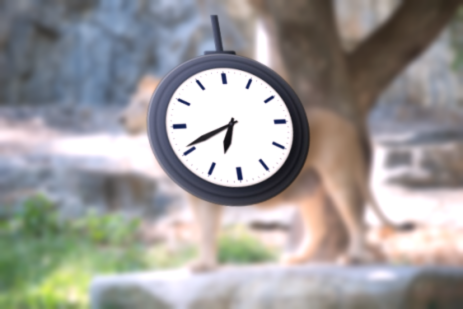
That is h=6 m=41
